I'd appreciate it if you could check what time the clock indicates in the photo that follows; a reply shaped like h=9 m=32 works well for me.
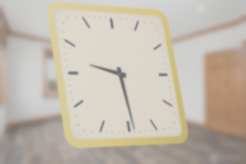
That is h=9 m=29
